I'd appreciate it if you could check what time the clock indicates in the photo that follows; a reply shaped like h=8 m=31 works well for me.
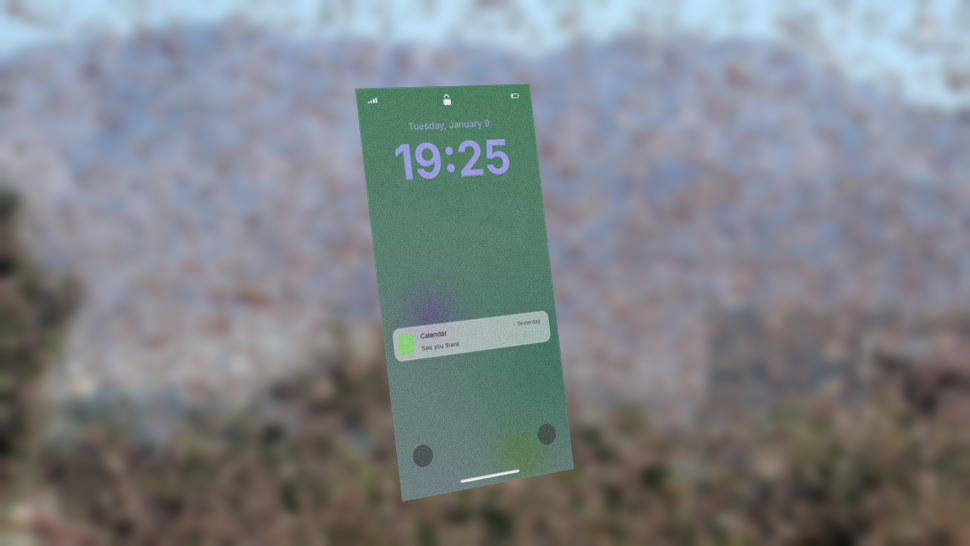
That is h=19 m=25
